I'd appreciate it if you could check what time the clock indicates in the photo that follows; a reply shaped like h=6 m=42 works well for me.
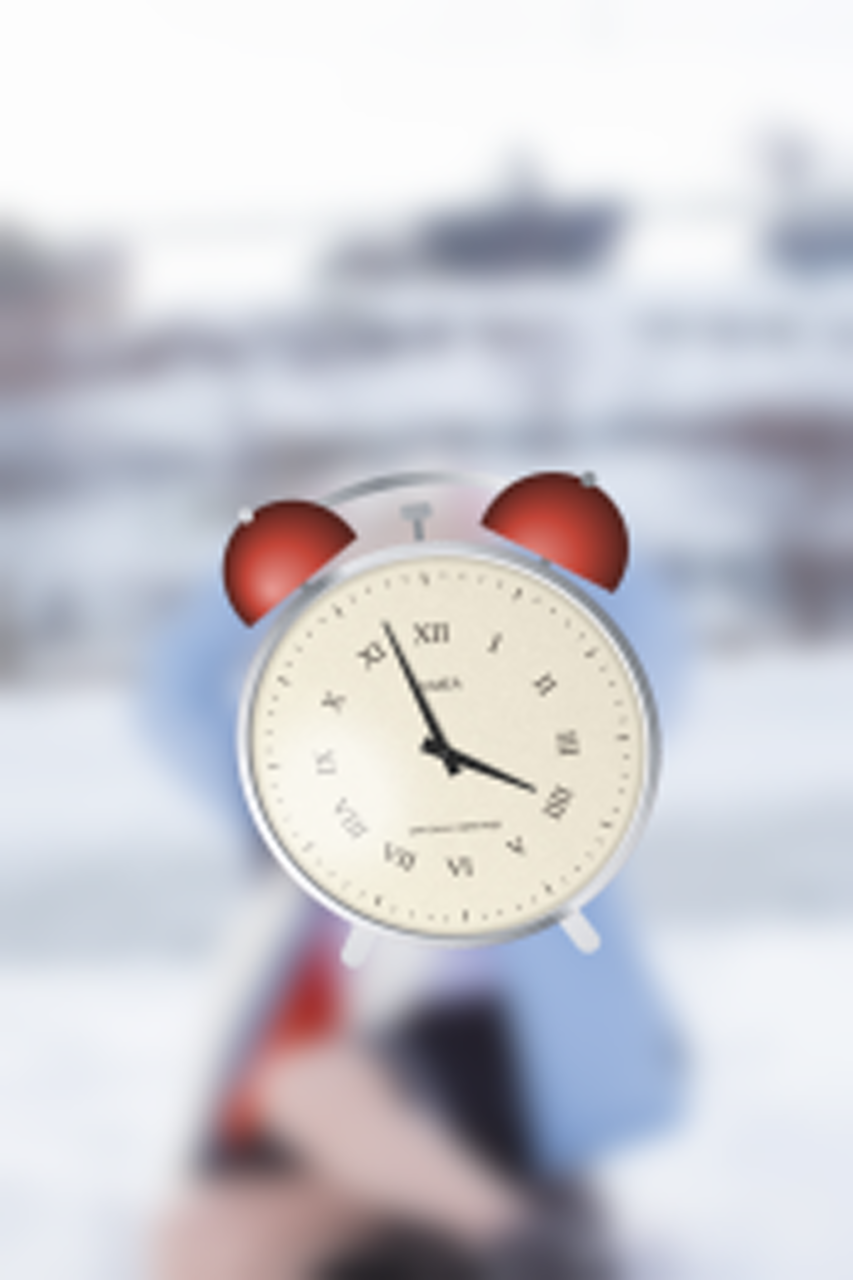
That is h=3 m=57
